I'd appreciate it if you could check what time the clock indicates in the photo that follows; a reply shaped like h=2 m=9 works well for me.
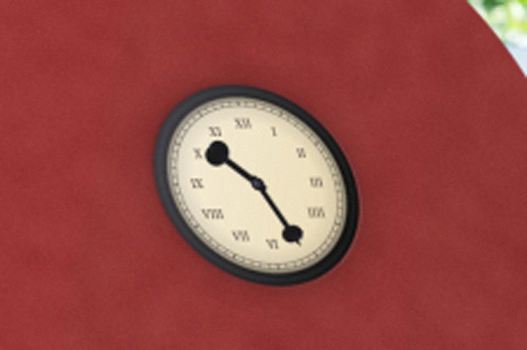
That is h=10 m=26
